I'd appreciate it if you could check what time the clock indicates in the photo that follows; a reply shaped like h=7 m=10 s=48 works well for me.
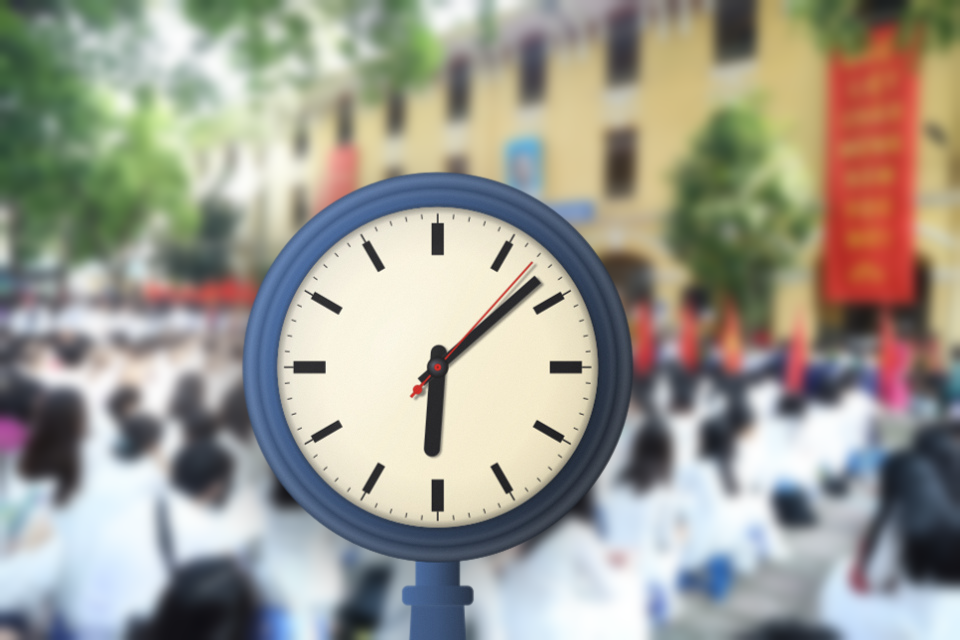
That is h=6 m=8 s=7
